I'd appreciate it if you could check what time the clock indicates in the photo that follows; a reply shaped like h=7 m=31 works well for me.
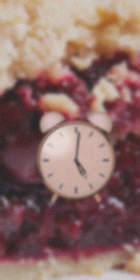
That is h=5 m=1
